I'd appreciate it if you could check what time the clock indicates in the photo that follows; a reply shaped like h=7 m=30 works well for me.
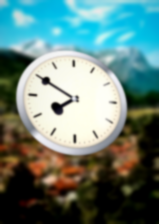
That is h=7 m=50
